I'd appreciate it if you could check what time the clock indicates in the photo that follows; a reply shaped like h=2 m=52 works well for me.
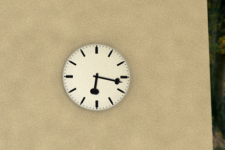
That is h=6 m=17
